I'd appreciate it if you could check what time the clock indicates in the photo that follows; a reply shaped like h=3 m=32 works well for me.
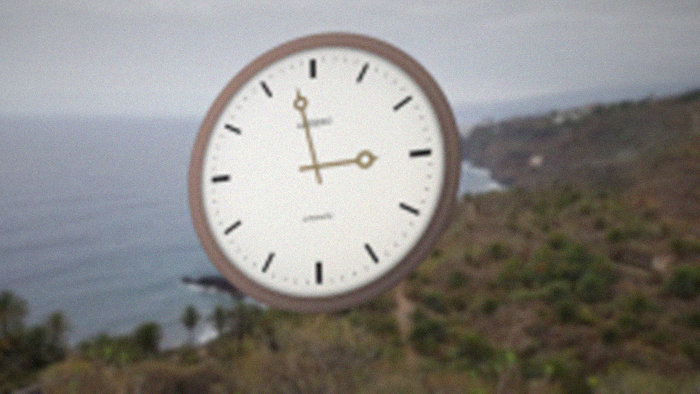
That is h=2 m=58
